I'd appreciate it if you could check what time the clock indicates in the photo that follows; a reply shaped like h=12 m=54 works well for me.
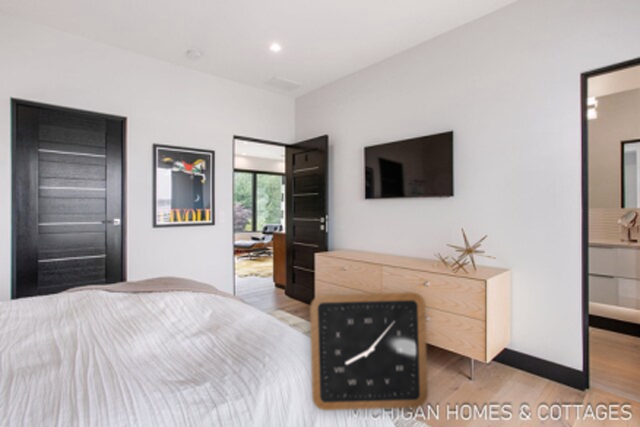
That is h=8 m=7
